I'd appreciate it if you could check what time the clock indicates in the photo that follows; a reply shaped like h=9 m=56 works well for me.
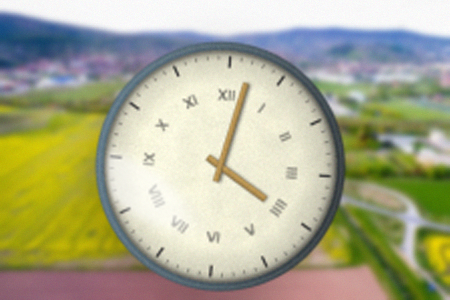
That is h=4 m=2
